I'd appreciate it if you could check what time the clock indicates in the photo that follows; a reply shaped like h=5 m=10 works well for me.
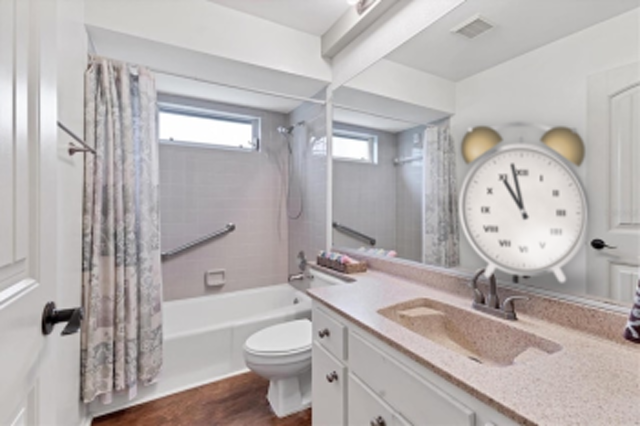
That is h=10 m=58
